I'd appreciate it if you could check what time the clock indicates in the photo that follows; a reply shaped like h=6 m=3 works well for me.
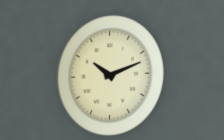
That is h=10 m=12
